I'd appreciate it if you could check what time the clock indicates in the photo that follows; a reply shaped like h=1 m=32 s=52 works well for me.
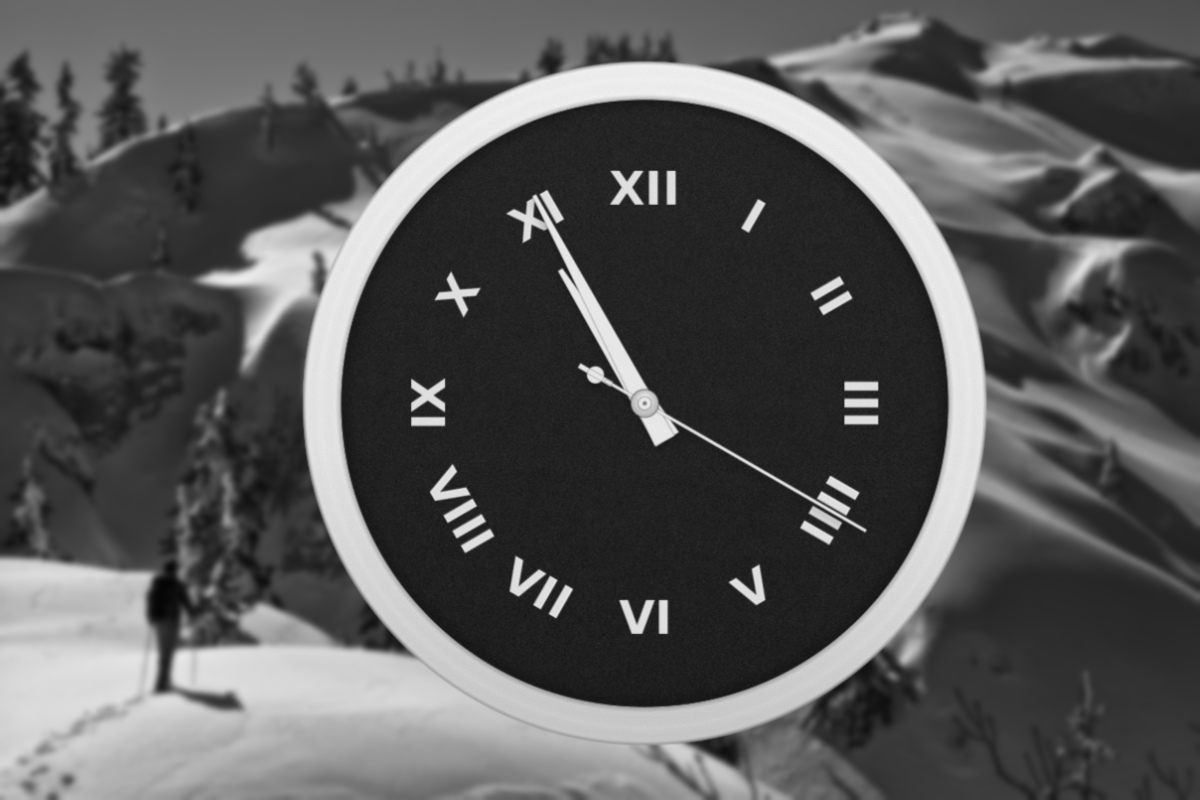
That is h=10 m=55 s=20
